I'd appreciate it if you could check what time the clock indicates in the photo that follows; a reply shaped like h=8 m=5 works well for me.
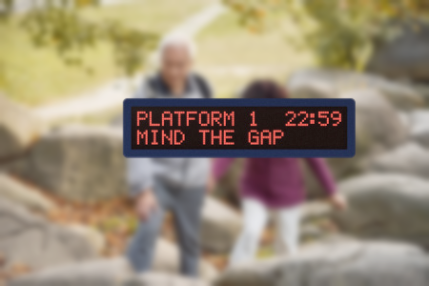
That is h=22 m=59
